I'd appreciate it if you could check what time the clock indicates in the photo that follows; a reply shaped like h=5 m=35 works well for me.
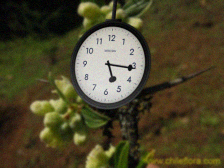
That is h=5 m=16
